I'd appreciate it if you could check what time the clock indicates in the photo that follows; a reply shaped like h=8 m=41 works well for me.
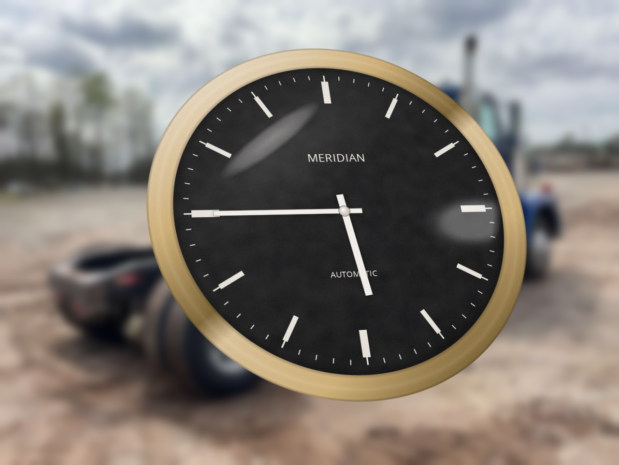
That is h=5 m=45
